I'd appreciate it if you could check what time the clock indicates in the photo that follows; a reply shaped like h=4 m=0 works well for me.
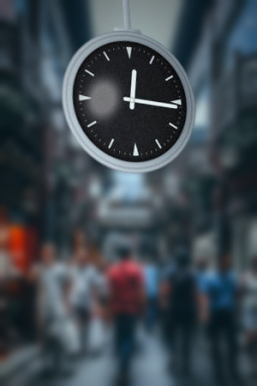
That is h=12 m=16
